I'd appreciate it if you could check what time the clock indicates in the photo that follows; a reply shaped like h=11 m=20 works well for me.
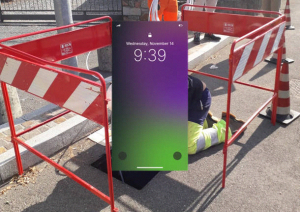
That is h=9 m=39
